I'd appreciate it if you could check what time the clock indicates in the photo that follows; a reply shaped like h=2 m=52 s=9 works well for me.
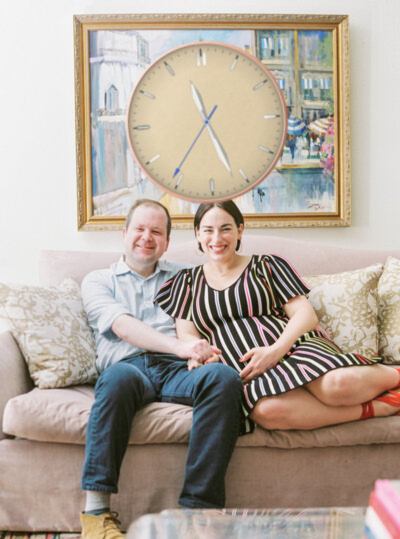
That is h=11 m=26 s=36
